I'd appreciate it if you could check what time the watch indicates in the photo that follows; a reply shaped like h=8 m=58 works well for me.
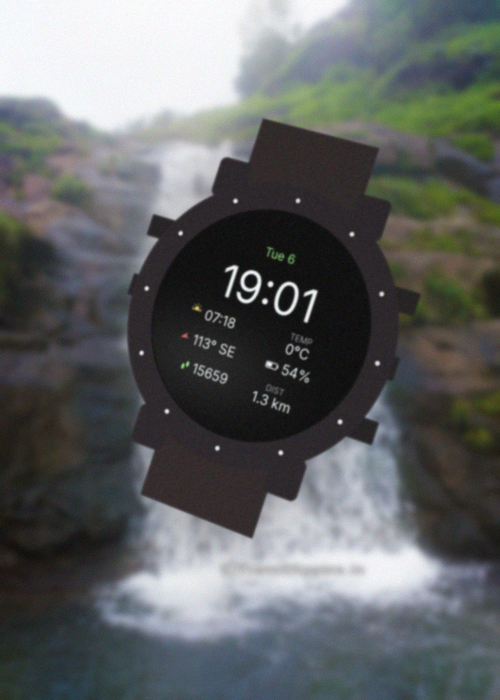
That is h=19 m=1
